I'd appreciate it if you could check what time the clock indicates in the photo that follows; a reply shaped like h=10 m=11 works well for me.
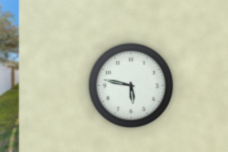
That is h=5 m=47
